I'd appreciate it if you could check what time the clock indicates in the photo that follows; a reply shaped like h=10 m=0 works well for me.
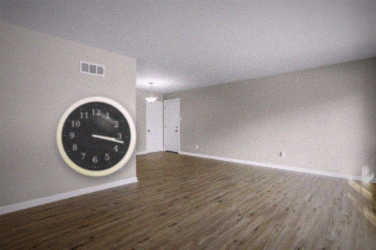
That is h=3 m=17
